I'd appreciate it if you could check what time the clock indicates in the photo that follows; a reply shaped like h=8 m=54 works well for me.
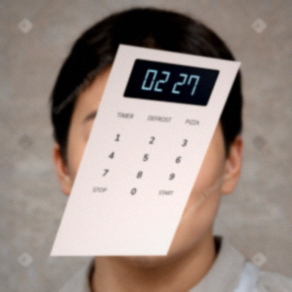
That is h=2 m=27
